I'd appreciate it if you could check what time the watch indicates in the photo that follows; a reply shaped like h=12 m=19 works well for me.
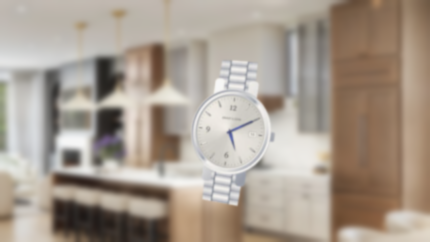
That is h=5 m=10
